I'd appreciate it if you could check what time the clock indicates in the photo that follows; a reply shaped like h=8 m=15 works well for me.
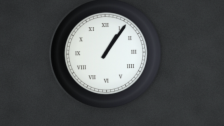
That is h=1 m=6
